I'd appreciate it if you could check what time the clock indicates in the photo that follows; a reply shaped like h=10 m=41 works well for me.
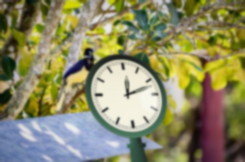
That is h=12 m=12
